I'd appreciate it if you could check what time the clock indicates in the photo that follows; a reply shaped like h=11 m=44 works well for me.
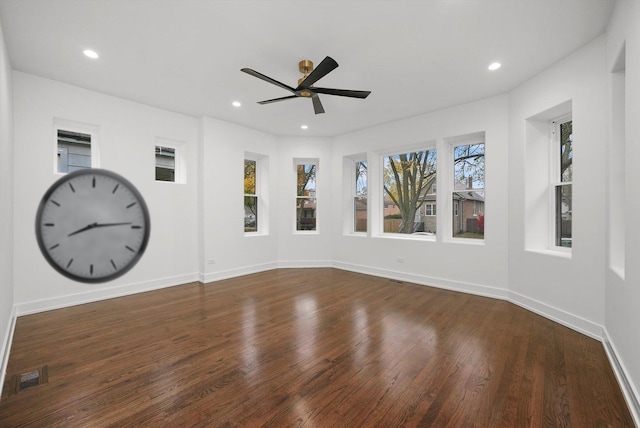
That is h=8 m=14
